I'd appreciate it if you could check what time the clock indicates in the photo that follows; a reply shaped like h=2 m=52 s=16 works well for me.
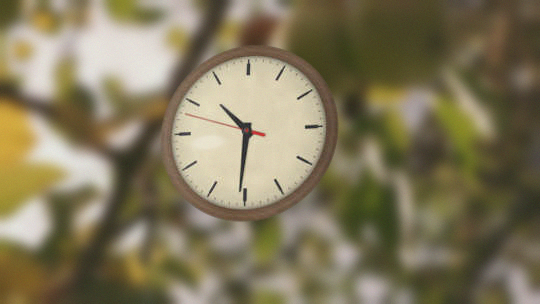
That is h=10 m=30 s=48
